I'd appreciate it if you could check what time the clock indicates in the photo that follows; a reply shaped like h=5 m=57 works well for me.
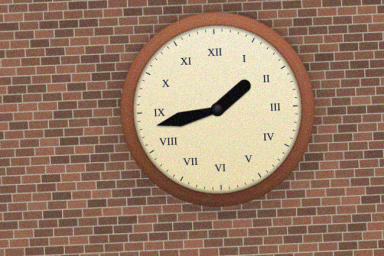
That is h=1 m=43
